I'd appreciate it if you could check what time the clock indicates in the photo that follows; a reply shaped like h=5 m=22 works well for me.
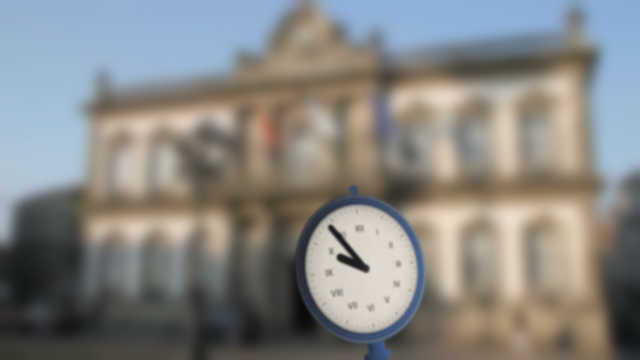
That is h=9 m=54
